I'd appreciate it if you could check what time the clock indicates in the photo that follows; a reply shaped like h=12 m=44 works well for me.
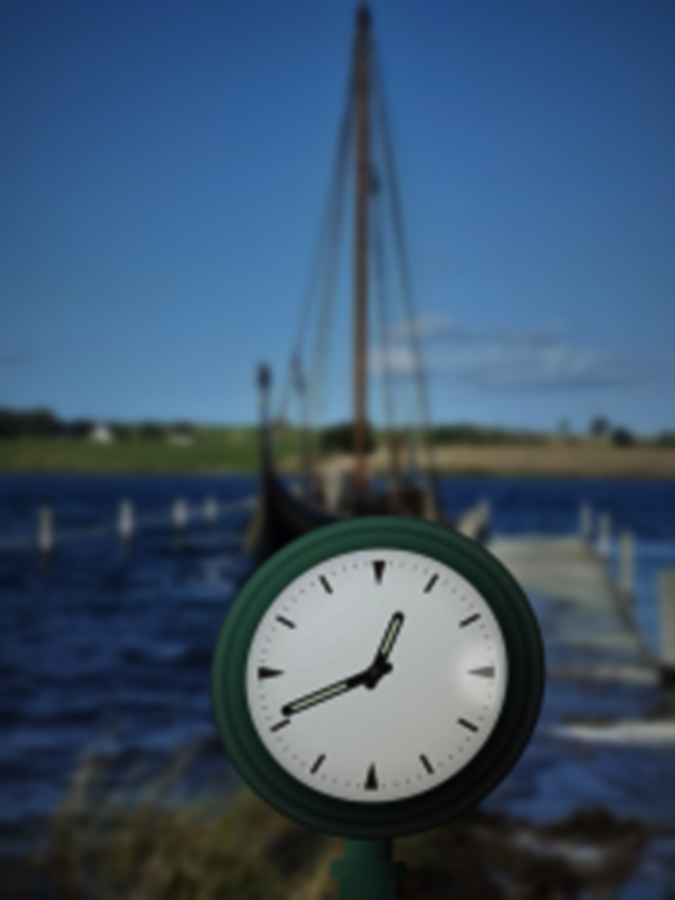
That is h=12 m=41
